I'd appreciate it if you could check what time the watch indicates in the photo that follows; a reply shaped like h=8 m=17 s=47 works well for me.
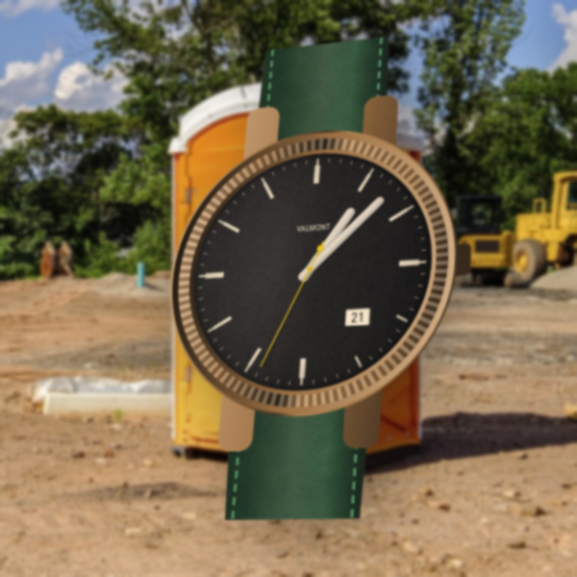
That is h=1 m=7 s=34
